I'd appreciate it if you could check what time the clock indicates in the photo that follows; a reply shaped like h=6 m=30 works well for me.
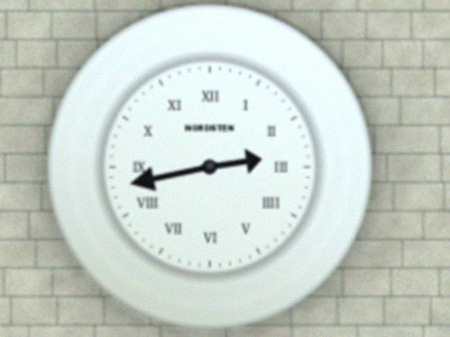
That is h=2 m=43
